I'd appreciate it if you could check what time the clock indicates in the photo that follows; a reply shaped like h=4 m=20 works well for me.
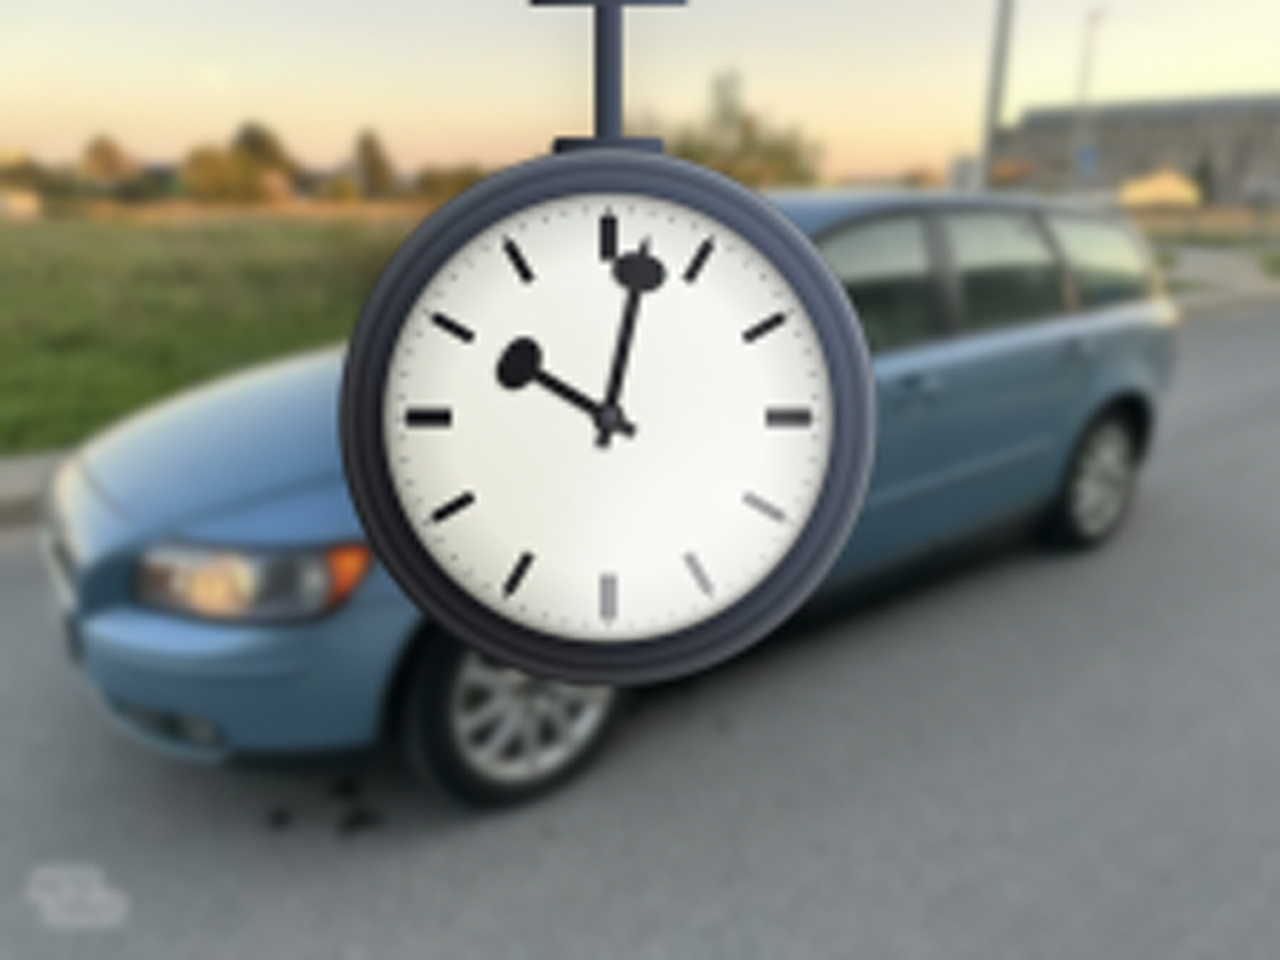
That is h=10 m=2
